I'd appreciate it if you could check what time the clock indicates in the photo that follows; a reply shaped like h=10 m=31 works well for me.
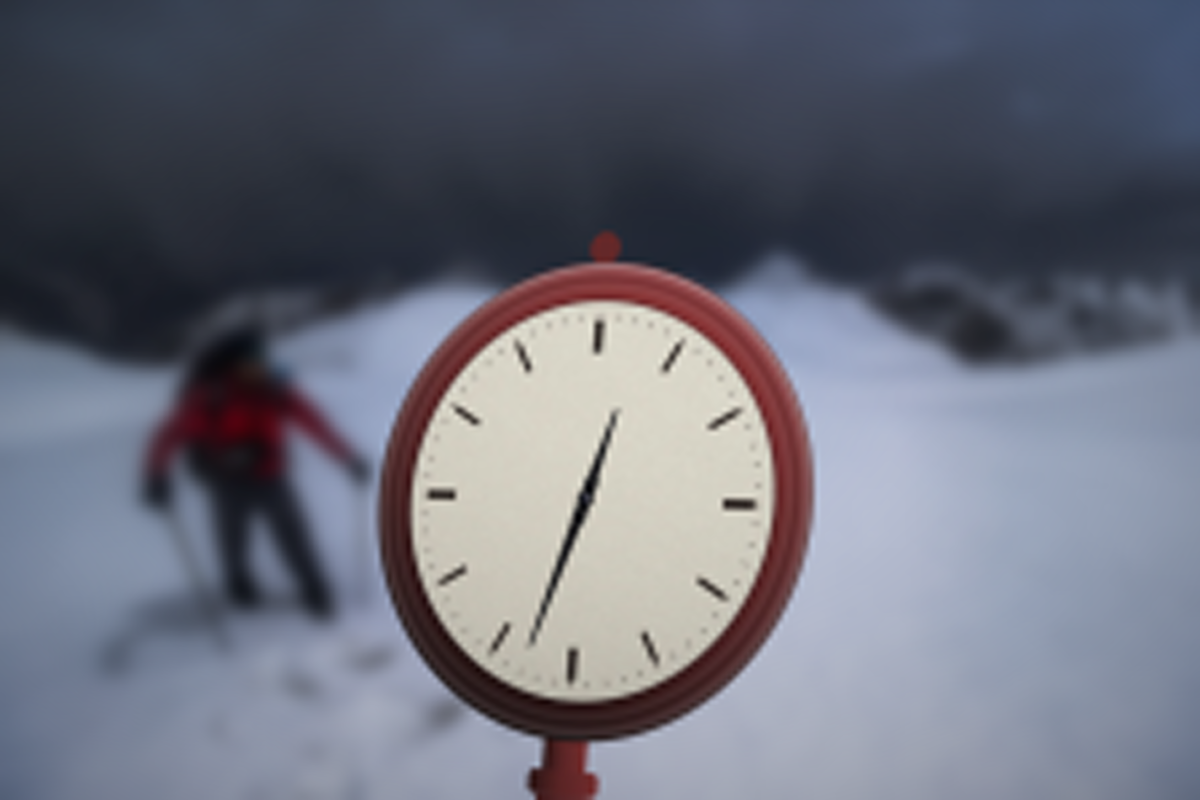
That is h=12 m=33
